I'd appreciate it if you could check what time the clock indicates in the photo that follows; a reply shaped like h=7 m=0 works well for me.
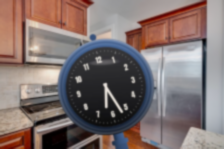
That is h=6 m=27
